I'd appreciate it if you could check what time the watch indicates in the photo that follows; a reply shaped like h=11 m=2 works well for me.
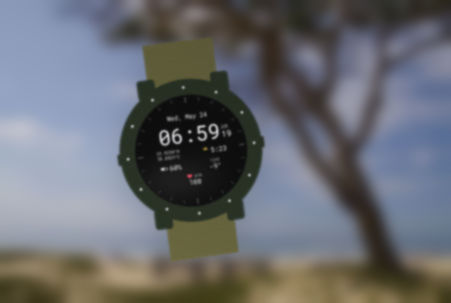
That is h=6 m=59
